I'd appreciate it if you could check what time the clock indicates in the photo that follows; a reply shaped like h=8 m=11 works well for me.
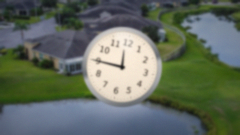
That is h=11 m=45
